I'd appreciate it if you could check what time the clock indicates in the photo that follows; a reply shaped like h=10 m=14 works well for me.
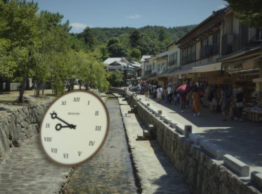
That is h=8 m=49
